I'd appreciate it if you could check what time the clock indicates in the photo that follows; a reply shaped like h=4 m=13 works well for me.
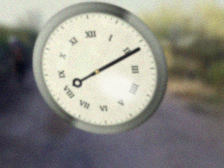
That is h=8 m=11
